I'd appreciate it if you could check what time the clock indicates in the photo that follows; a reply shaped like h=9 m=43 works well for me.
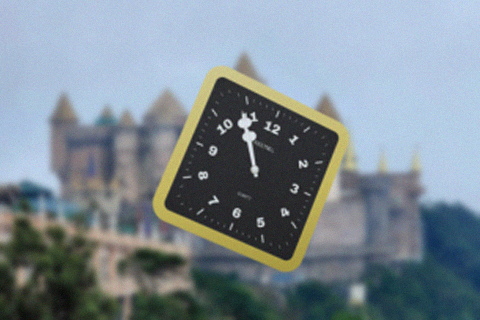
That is h=10 m=54
